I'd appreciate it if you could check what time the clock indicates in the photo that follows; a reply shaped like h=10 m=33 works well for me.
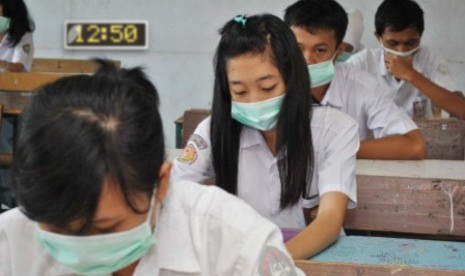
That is h=12 m=50
